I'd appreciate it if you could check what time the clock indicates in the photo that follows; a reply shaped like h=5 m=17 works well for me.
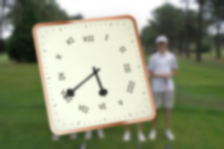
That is h=5 m=40
